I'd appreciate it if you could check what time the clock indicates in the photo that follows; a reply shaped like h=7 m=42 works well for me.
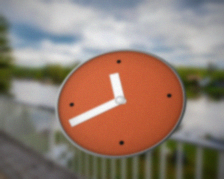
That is h=11 m=41
